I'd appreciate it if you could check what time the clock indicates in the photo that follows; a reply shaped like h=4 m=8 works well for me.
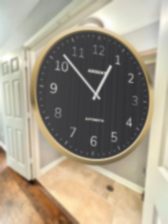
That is h=12 m=52
